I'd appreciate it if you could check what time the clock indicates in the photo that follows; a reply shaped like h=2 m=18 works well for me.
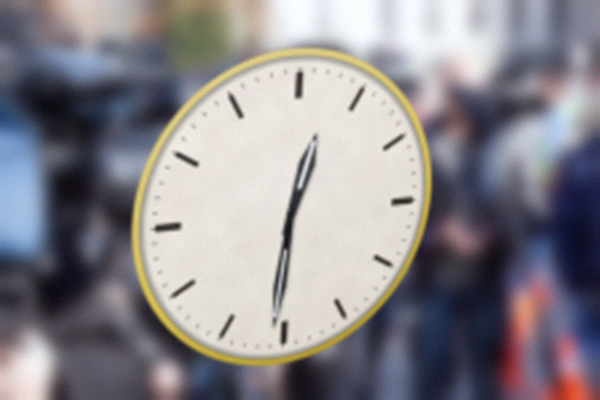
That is h=12 m=31
